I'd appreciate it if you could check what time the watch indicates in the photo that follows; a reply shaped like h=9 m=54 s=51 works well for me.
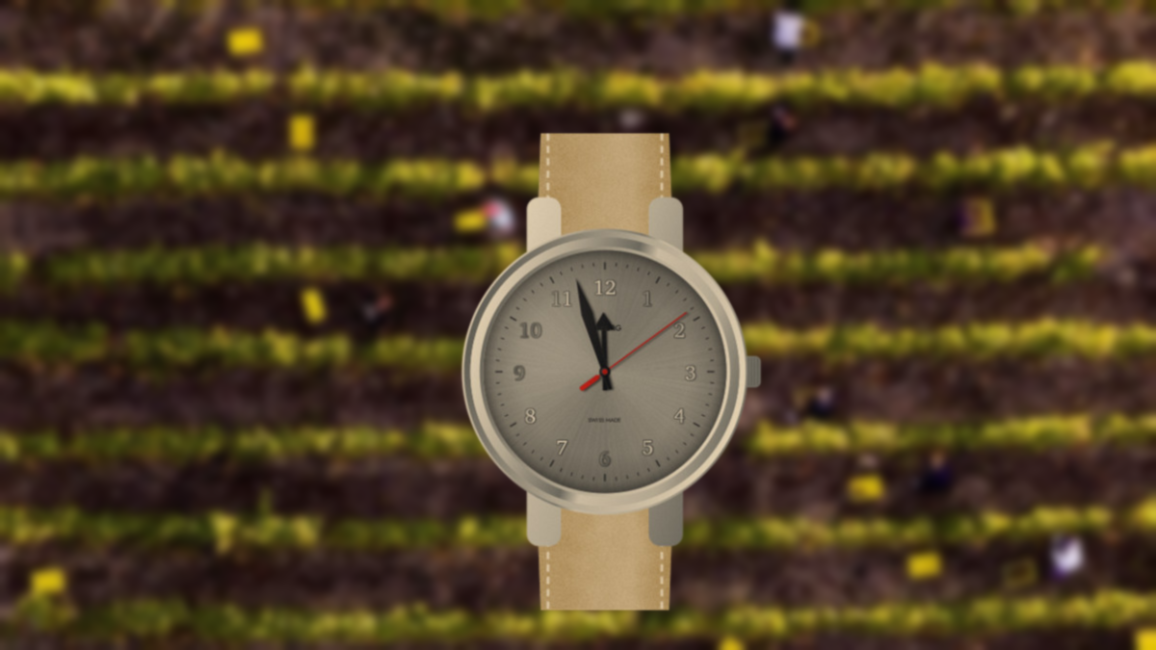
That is h=11 m=57 s=9
